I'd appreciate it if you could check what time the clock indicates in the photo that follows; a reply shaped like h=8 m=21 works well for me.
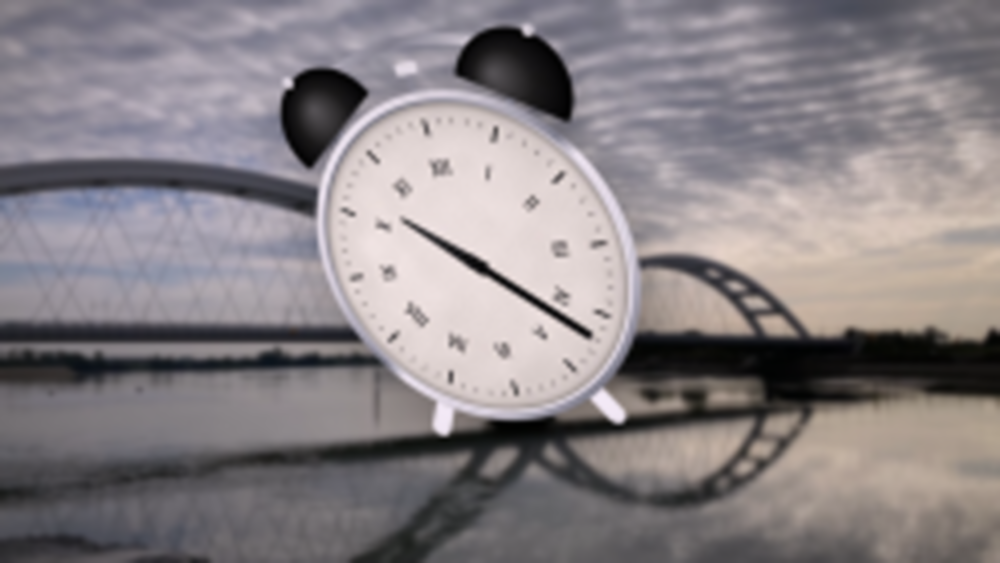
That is h=10 m=22
